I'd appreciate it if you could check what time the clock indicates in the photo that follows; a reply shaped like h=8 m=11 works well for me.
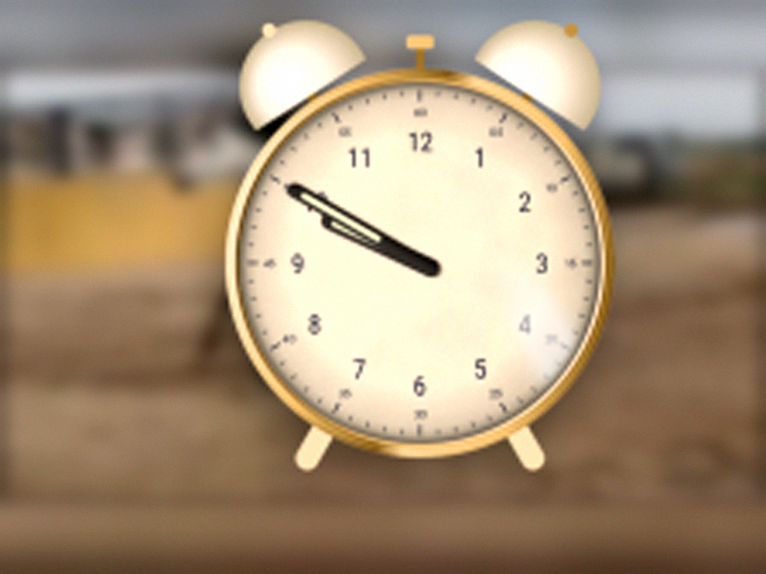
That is h=9 m=50
